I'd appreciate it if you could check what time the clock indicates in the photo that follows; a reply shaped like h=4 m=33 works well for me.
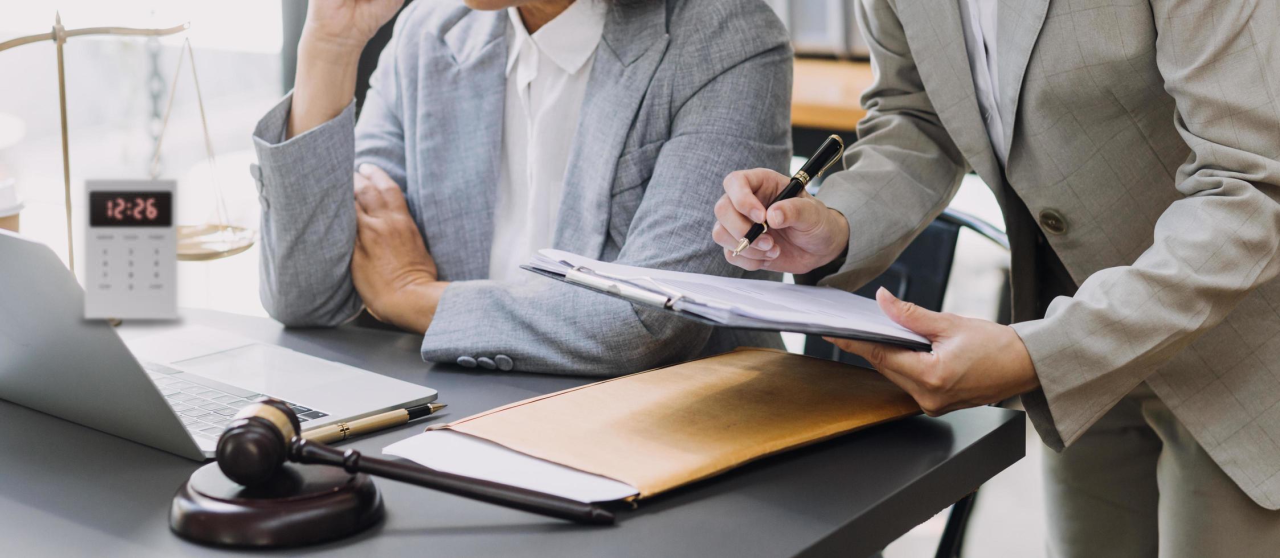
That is h=12 m=26
